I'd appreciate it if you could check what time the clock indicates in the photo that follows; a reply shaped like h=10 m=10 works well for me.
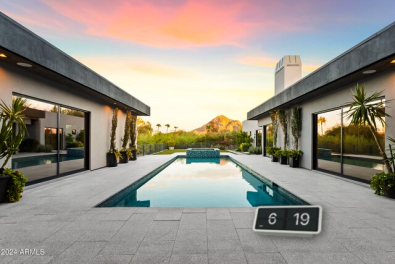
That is h=6 m=19
